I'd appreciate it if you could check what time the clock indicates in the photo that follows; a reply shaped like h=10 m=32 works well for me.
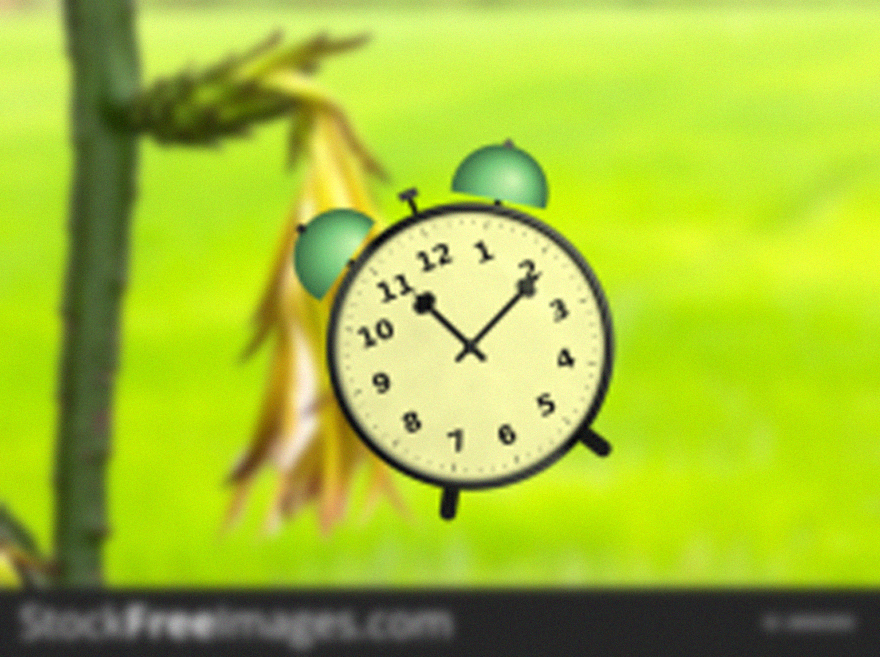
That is h=11 m=11
